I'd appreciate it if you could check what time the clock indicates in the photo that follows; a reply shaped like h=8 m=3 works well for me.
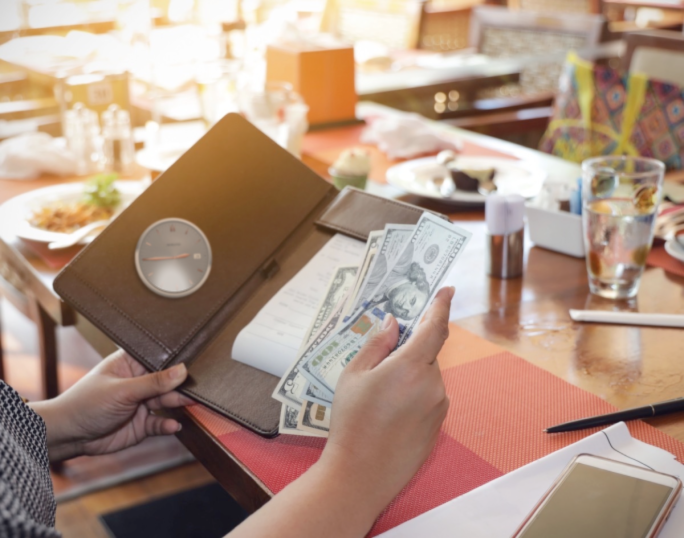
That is h=2 m=45
